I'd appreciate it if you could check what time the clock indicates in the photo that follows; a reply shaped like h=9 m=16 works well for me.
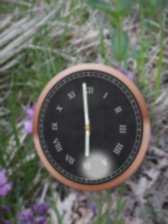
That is h=5 m=59
